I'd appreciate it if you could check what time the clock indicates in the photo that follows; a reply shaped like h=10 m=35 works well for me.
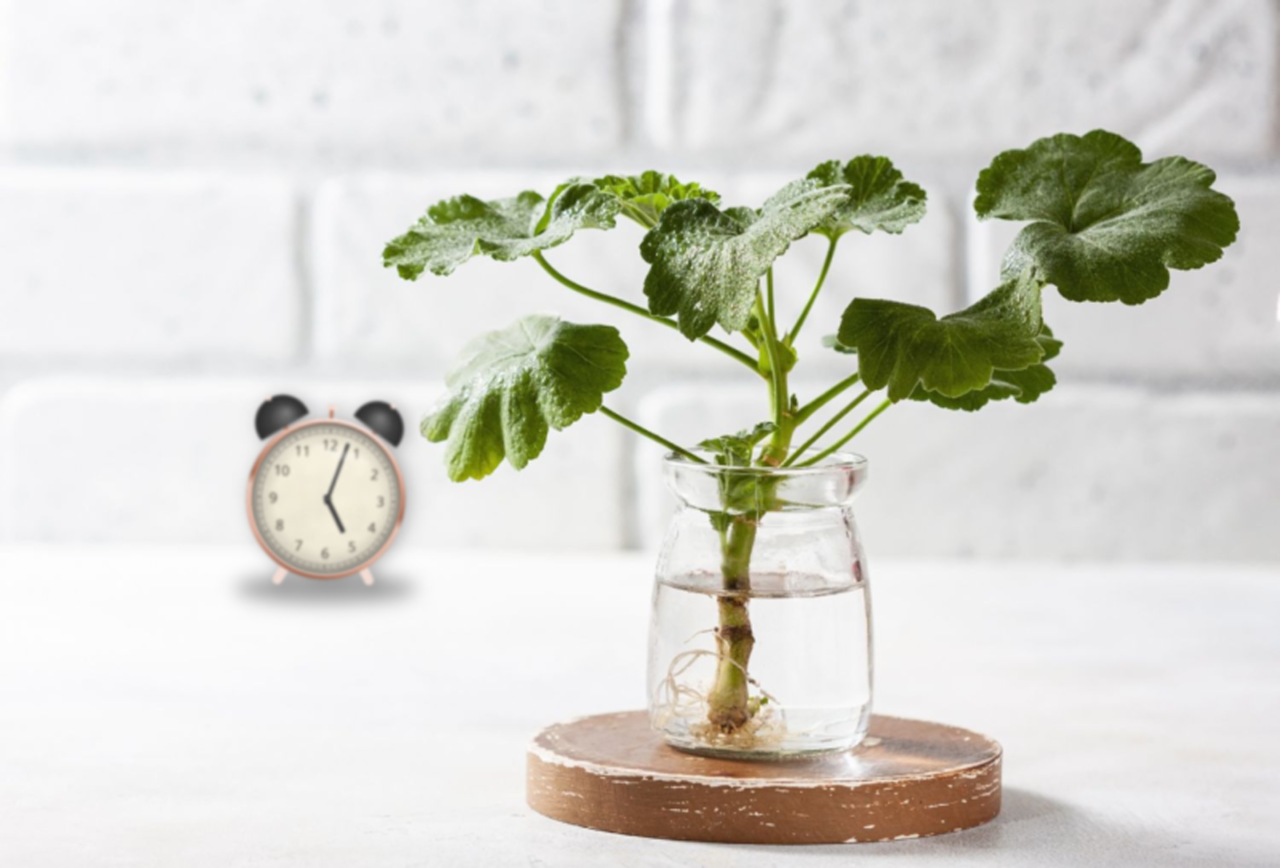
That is h=5 m=3
